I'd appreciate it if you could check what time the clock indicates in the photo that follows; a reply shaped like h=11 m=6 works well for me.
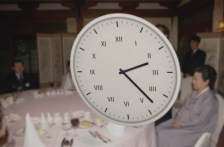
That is h=2 m=23
